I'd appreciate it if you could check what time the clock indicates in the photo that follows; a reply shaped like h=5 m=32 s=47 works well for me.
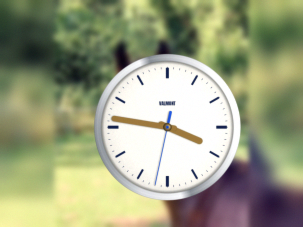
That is h=3 m=46 s=32
